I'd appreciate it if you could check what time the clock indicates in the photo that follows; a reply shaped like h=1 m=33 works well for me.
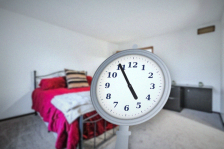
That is h=4 m=55
